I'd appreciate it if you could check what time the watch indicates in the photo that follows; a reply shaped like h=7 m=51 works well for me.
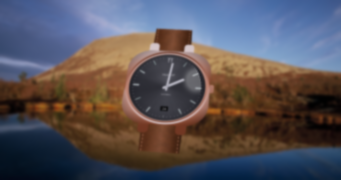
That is h=2 m=1
